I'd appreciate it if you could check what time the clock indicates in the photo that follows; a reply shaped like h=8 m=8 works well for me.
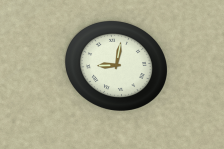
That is h=9 m=3
